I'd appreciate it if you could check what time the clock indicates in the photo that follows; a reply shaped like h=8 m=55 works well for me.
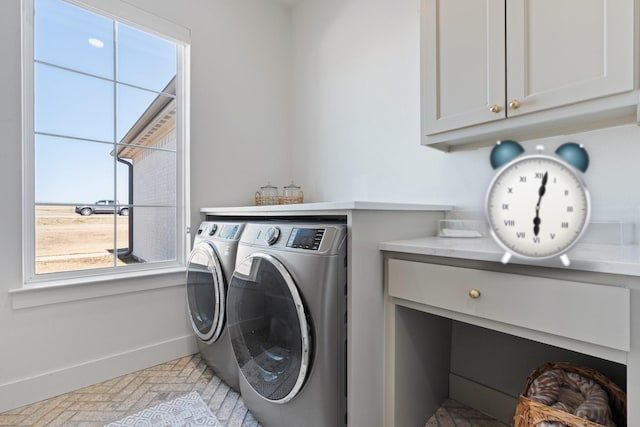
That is h=6 m=2
